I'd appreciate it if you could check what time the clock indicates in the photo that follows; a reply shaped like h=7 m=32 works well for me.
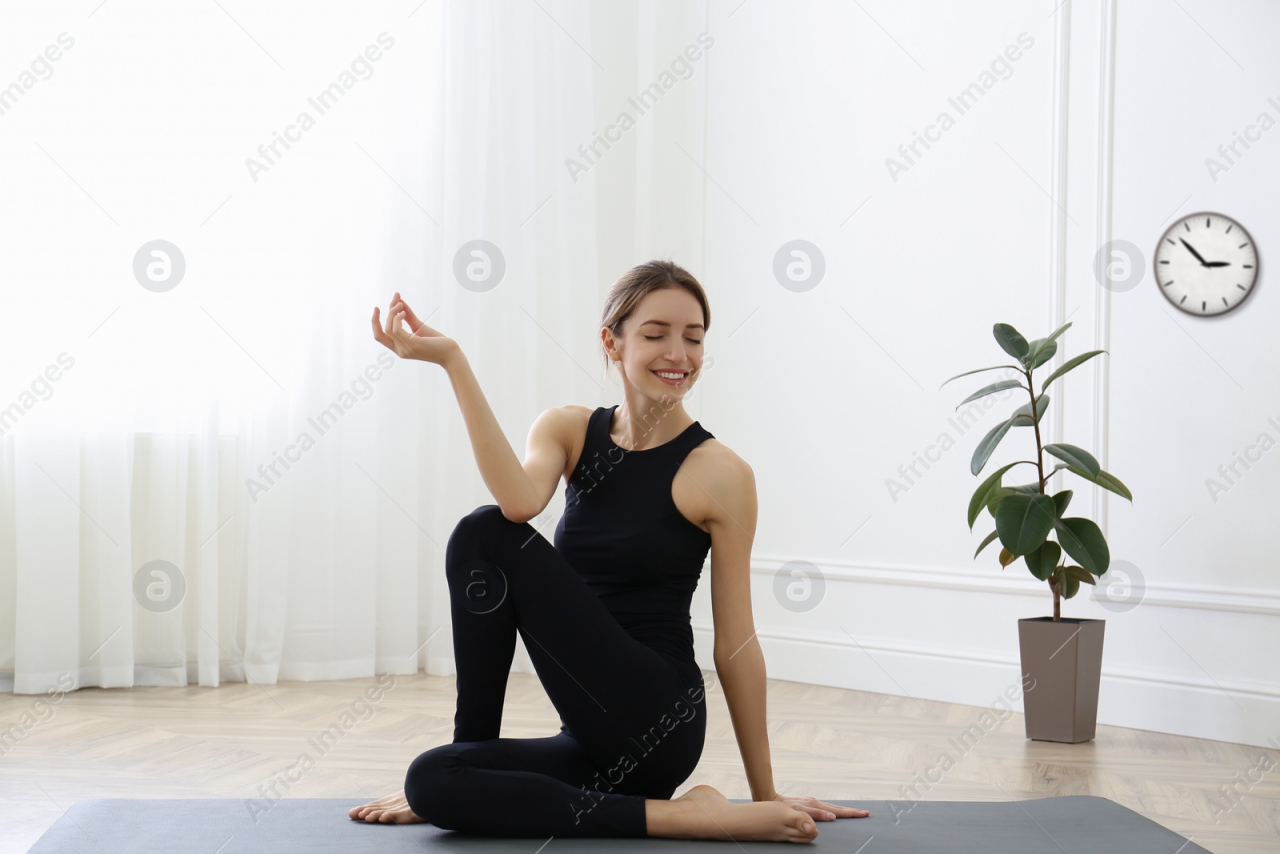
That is h=2 m=52
